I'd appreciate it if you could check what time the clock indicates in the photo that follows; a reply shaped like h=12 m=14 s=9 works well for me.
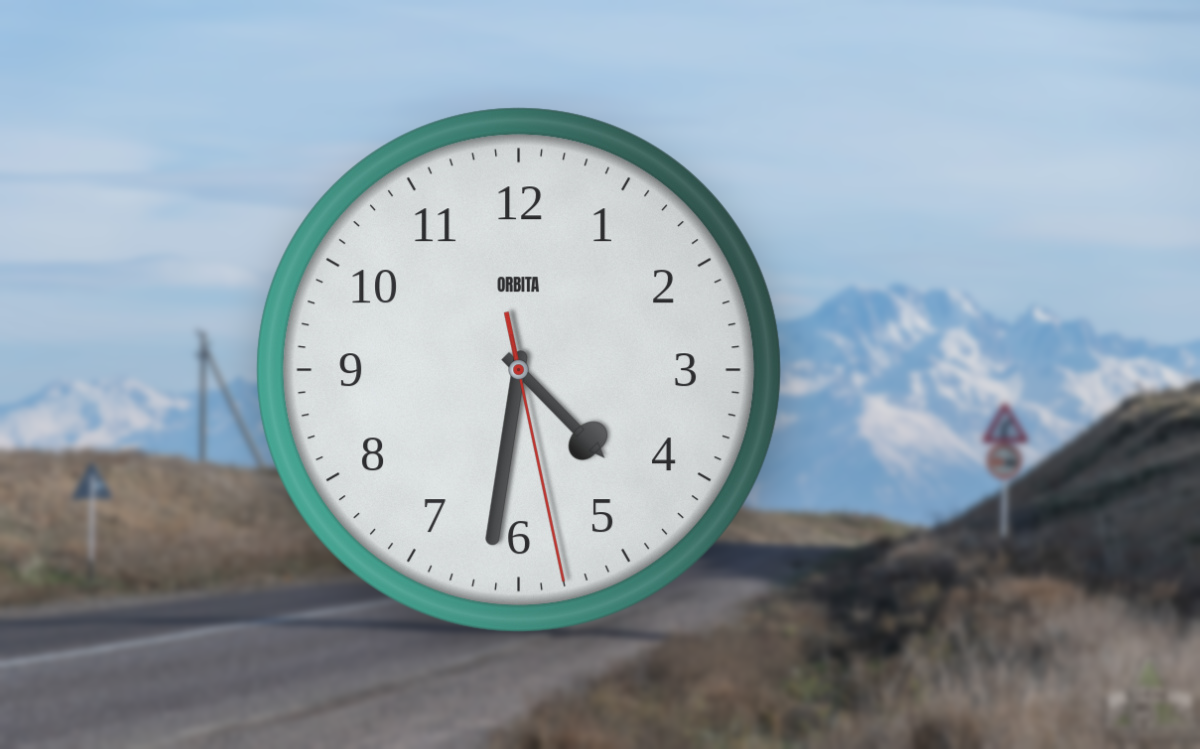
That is h=4 m=31 s=28
